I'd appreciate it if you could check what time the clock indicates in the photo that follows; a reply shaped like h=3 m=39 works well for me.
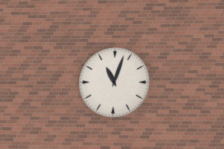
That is h=11 m=3
